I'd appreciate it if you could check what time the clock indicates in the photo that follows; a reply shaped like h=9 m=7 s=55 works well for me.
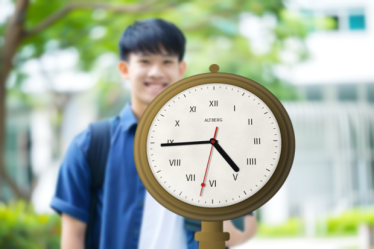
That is h=4 m=44 s=32
